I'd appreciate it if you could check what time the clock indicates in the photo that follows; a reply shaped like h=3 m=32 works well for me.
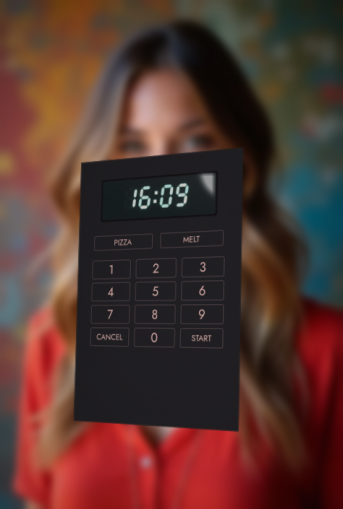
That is h=16 m=9
